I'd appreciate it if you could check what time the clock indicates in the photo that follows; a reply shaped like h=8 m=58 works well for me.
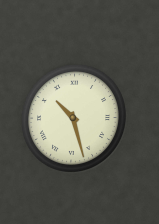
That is h=10 m=27
